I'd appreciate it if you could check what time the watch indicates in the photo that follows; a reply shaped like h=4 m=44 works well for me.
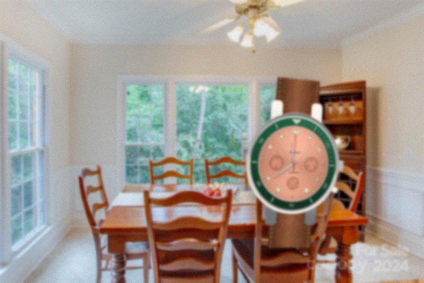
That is h=11 m=39
